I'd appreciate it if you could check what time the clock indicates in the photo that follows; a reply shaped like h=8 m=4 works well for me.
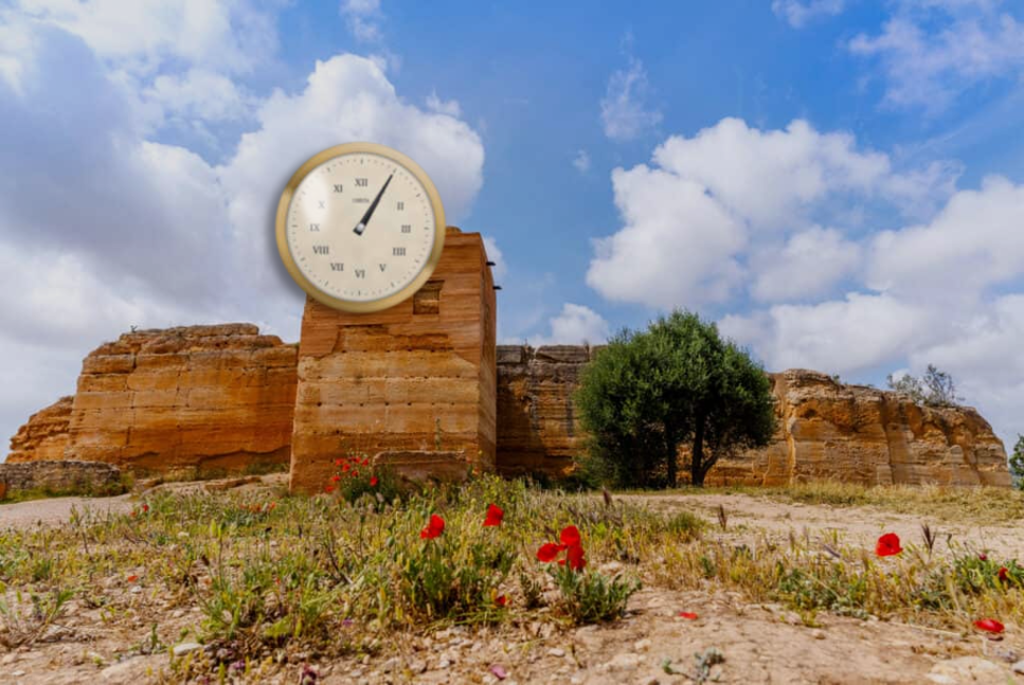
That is h=1 m=5
